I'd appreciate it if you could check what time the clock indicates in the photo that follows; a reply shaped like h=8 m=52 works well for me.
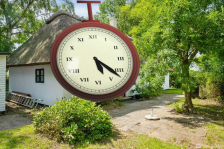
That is h=5 m=22
